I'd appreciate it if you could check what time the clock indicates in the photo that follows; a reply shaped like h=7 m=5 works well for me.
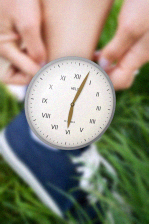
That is h=6 m=3
